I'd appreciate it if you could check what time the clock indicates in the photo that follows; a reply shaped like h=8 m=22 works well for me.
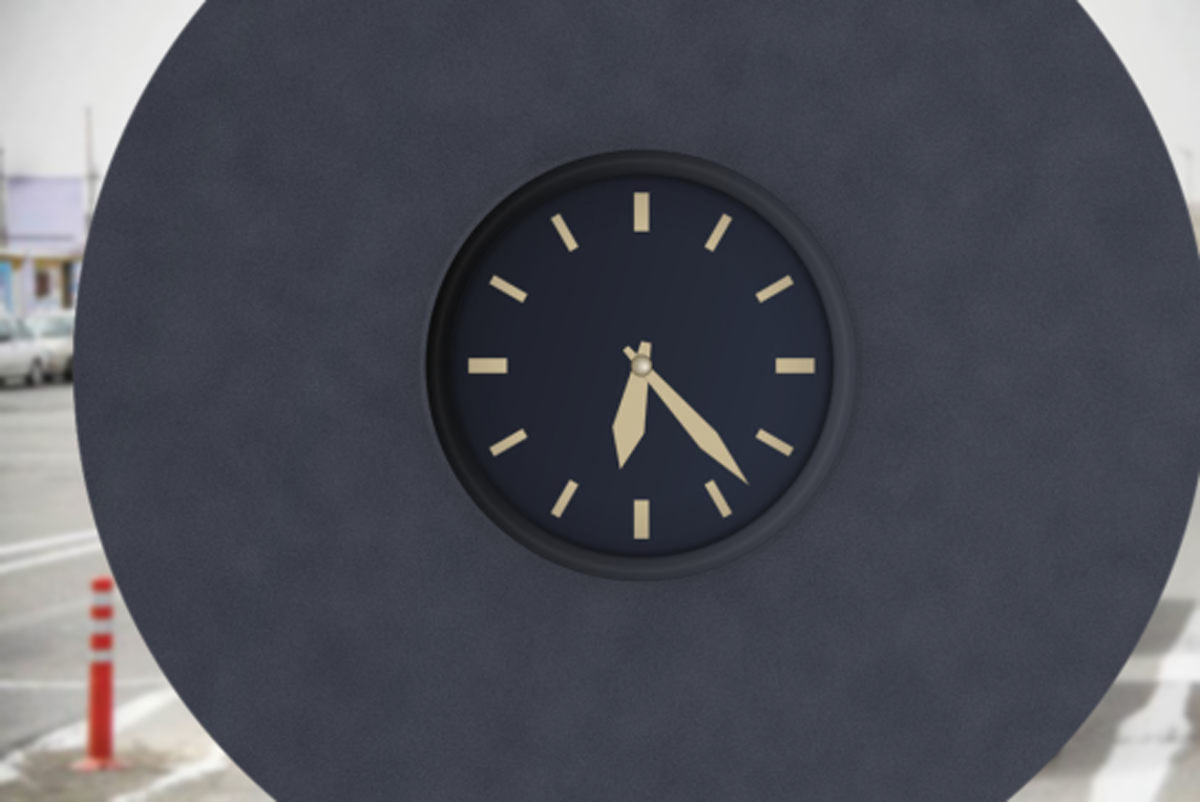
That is h=6 m=23
